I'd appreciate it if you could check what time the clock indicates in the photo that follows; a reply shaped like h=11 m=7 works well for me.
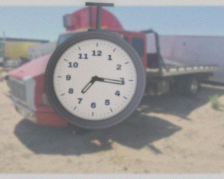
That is h=7 m=16
